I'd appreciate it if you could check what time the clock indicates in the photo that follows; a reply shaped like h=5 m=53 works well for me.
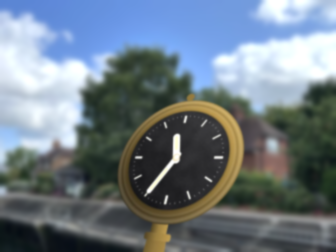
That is h=11 m=35
